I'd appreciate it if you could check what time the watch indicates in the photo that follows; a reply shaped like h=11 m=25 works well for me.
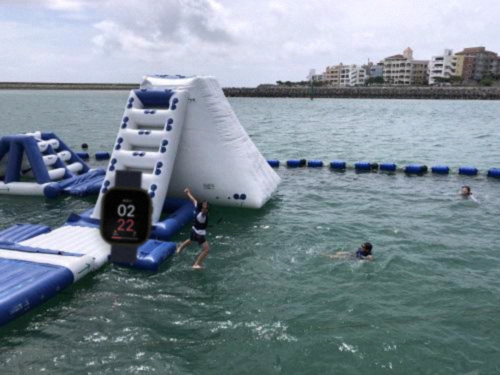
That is h=2 m=22
